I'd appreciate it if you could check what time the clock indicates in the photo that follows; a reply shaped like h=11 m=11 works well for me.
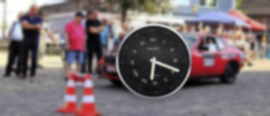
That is h=6 m=19
